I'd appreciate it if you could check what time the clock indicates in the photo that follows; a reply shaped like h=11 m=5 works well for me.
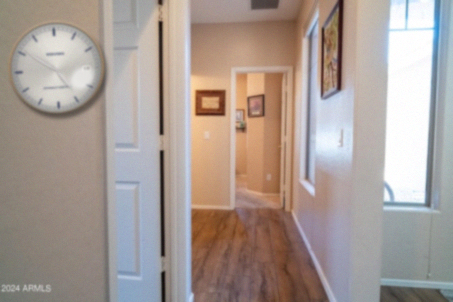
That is h=4 m=51
